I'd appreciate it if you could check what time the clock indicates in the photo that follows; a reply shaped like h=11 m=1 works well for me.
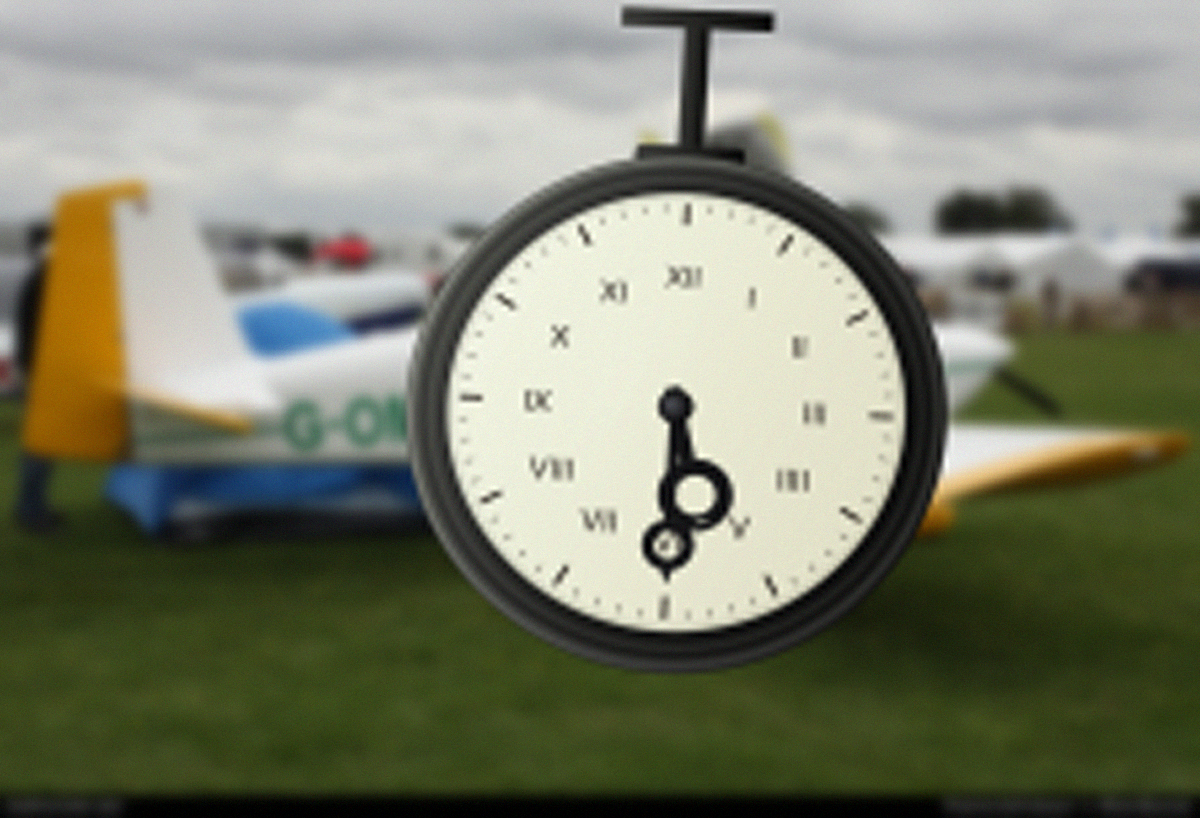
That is h=5 m=30
